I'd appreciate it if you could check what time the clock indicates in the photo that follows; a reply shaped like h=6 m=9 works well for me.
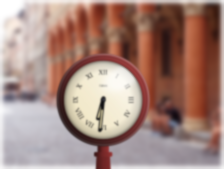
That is h=6 m=31
